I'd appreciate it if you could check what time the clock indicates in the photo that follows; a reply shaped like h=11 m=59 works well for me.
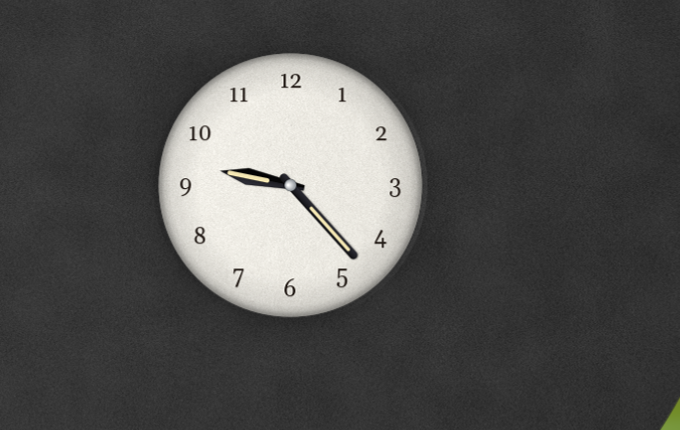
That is h=9 m=23
